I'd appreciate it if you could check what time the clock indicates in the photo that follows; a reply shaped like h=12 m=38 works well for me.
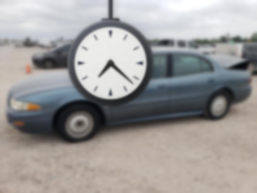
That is h=7 m=22
